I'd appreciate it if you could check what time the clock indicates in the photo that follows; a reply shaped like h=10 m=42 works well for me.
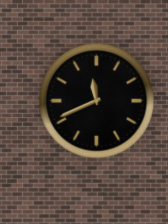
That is h=11 m=41
